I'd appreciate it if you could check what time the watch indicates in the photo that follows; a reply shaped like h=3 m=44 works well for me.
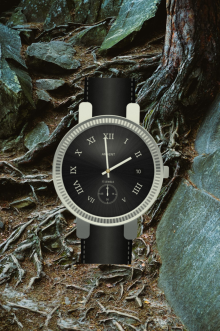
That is h=1 m=59
